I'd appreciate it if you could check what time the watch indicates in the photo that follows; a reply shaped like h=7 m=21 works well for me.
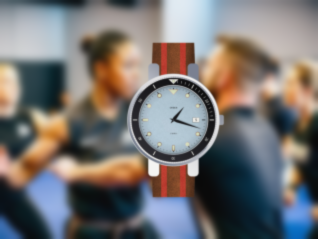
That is h=1 m=18
